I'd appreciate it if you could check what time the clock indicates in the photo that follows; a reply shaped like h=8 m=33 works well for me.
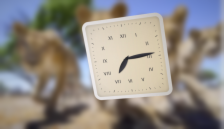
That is h=7 m=14
